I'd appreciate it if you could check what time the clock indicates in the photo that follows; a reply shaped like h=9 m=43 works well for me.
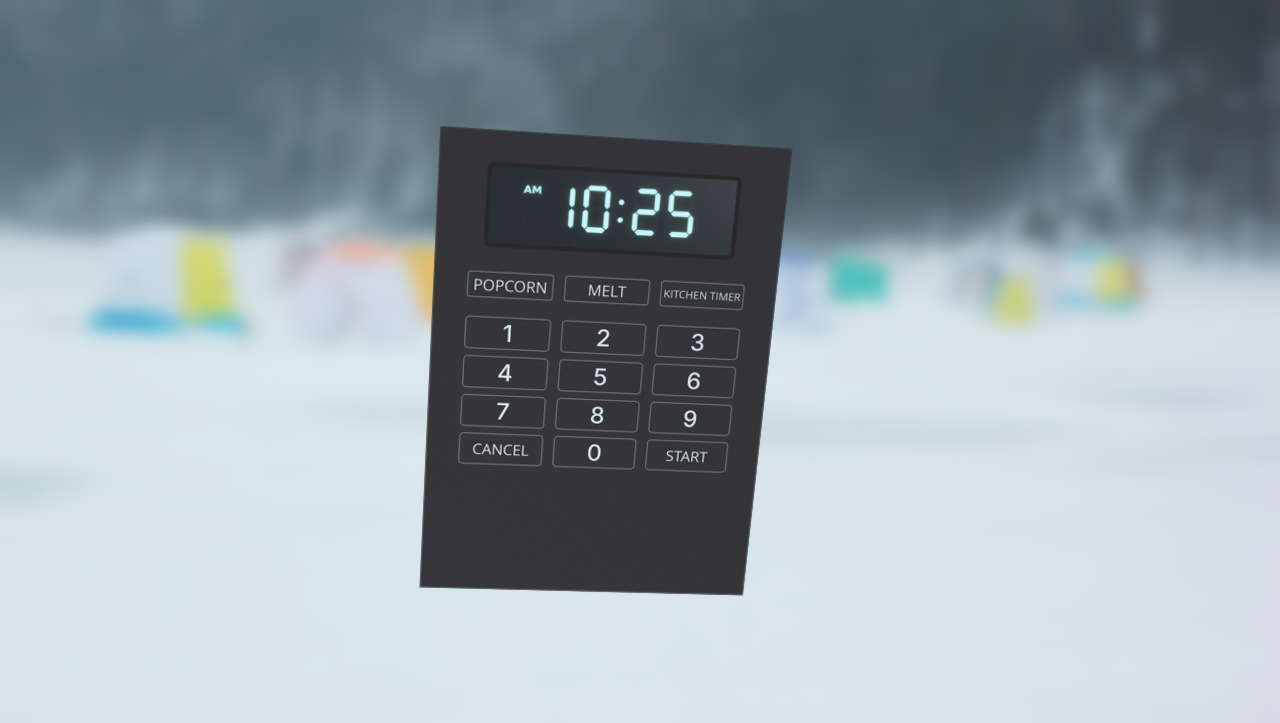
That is h=10 m=25
